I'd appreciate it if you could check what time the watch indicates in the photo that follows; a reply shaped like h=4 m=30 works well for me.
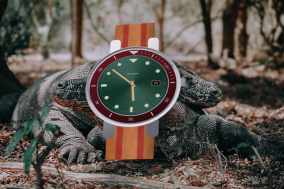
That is h=5 m=52
